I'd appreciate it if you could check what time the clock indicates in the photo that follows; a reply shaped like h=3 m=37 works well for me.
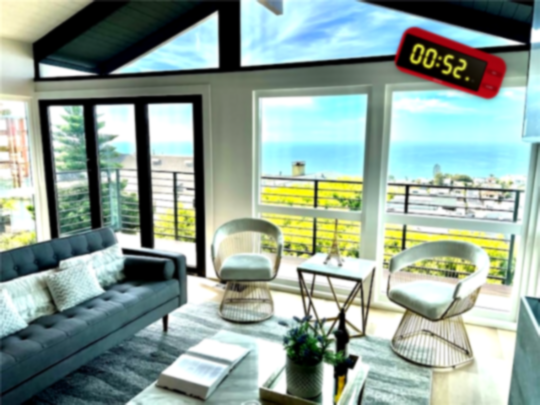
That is h=0 m=52
